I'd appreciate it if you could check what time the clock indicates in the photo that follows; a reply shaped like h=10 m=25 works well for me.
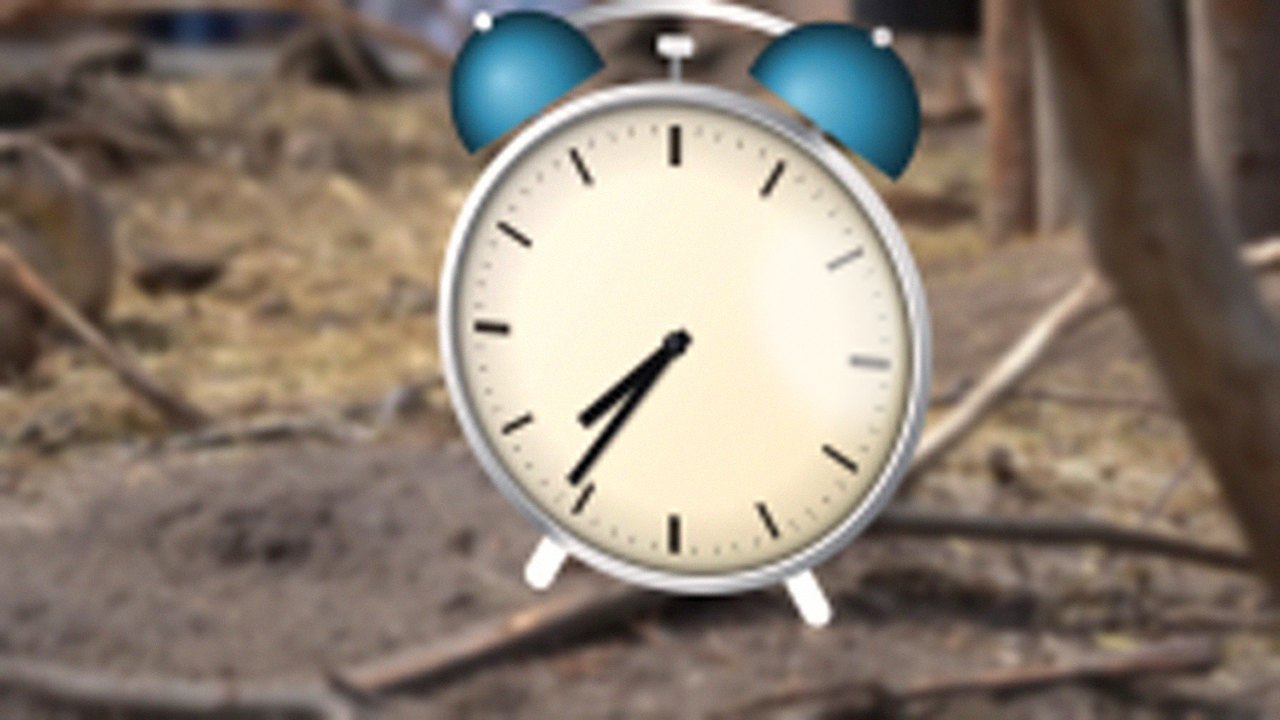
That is h=7 m=36
